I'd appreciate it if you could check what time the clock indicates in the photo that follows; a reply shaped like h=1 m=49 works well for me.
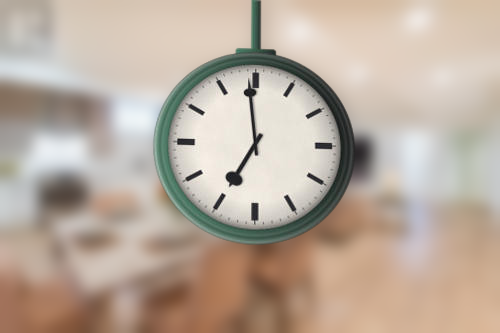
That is h=6 m=59
